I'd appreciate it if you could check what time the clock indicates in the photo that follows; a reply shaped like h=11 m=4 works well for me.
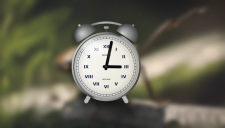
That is h=3 m=2
